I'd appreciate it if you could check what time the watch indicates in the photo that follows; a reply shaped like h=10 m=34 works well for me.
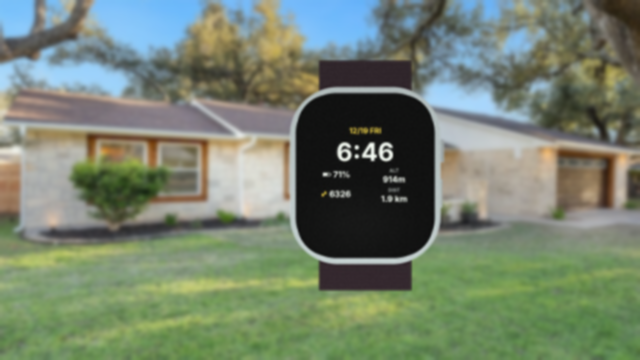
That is h=6 m=46
